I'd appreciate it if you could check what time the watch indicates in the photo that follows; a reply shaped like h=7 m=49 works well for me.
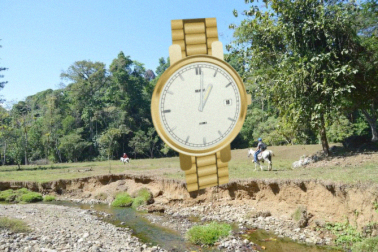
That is h=1 m=1
